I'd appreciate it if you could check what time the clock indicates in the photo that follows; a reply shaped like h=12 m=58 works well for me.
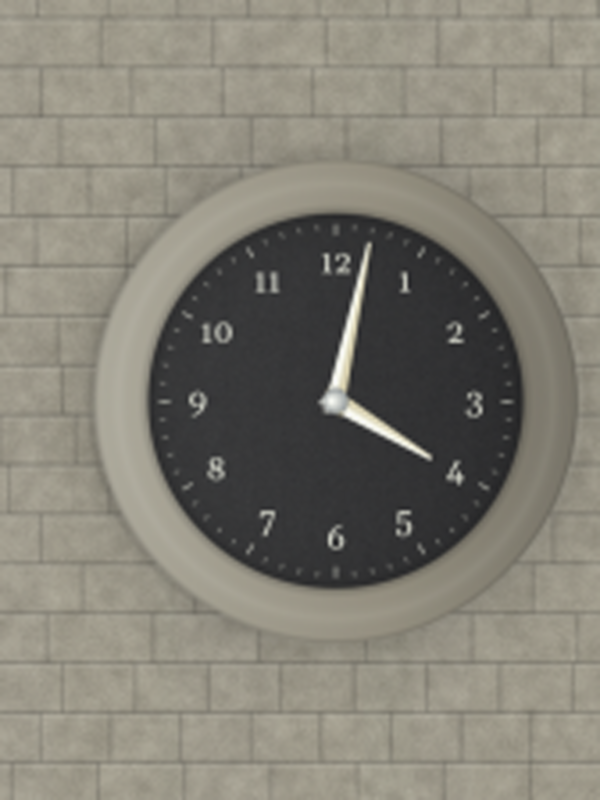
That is h=4 m=2
